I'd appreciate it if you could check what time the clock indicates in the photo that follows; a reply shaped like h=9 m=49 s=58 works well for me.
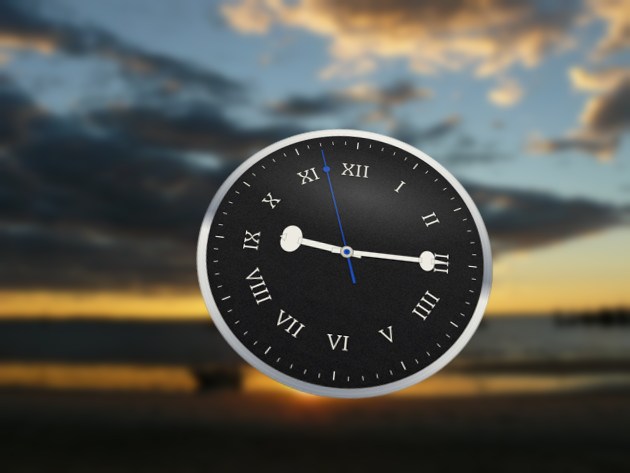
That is h=9 m=14 s=57
